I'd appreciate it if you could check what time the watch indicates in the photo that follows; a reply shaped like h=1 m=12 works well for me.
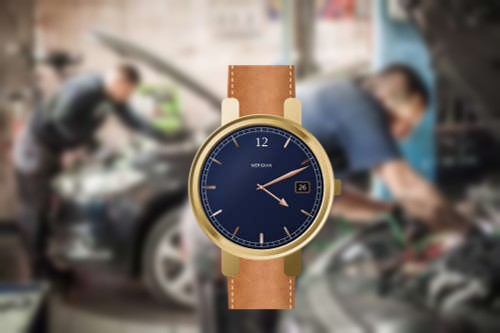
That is h=4 m=11
